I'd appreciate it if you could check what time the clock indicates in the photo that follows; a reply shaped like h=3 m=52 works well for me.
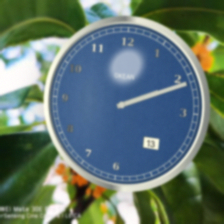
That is h=2 m=11
